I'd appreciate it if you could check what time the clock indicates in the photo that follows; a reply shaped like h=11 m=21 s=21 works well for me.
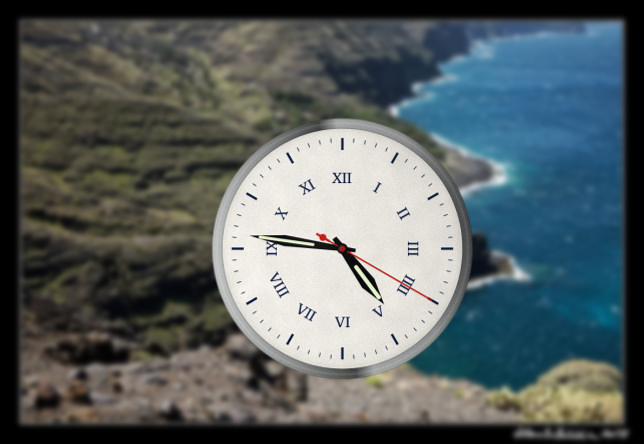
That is h=4 m=46 s=20
